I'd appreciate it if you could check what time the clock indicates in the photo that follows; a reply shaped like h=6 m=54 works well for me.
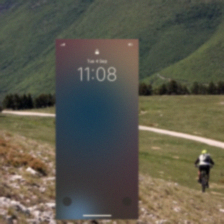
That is h=11 m=8
